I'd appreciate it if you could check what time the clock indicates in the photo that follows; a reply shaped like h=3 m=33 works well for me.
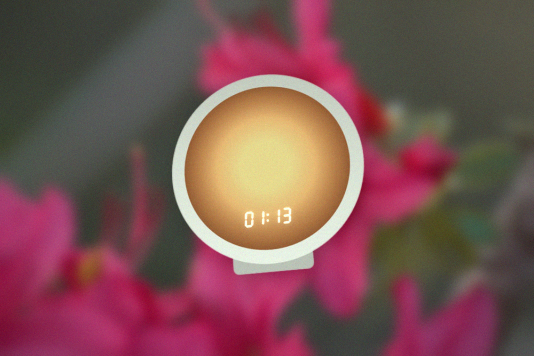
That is h=1 m=13
